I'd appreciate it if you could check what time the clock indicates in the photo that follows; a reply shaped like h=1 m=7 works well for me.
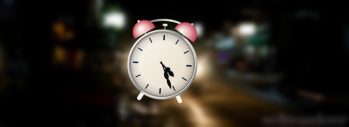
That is h=4 m=26
